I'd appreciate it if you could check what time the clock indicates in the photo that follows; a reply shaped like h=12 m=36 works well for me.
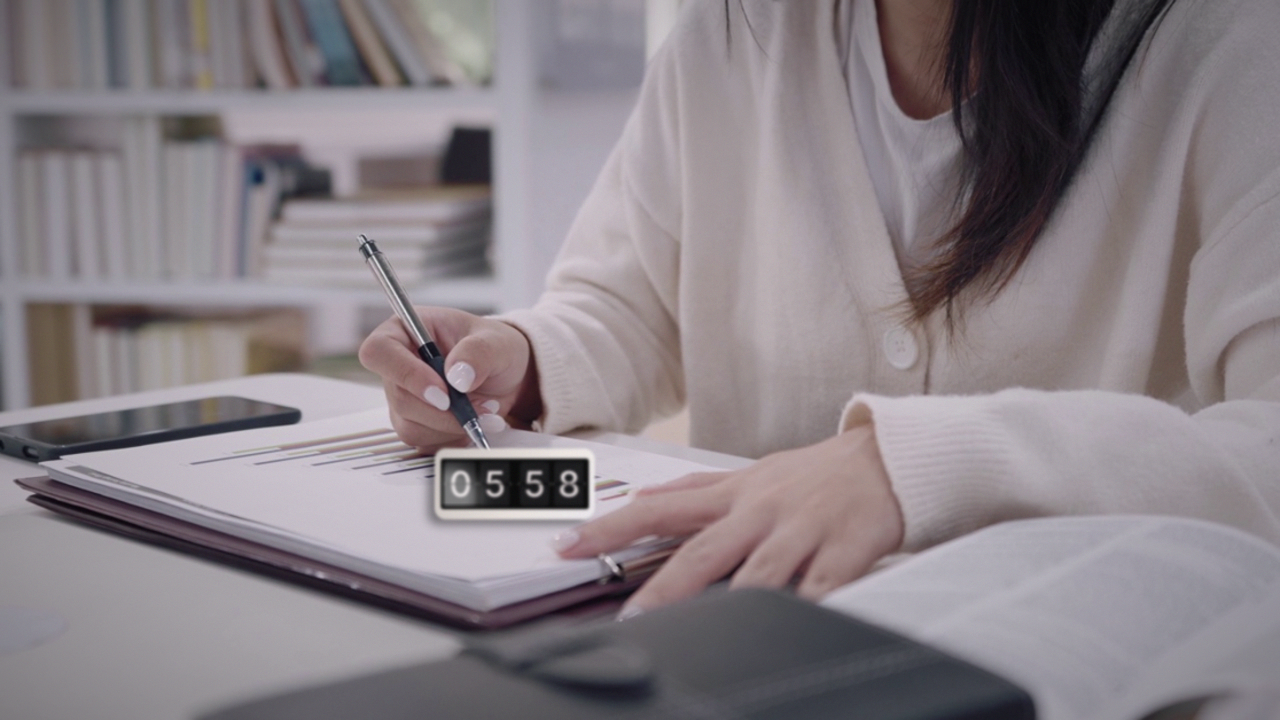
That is h=5 m=58
